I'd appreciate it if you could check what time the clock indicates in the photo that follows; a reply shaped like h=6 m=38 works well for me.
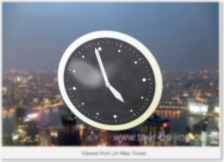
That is h=4 m=59
